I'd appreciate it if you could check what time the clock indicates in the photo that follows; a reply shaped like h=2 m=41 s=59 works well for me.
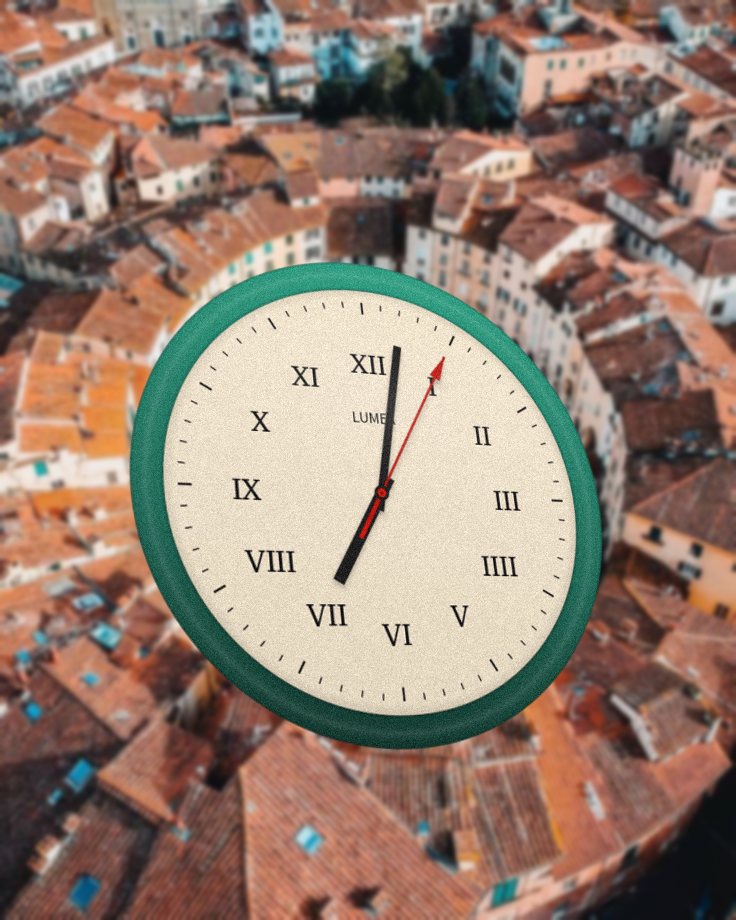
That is h=7 m=2 s=5
